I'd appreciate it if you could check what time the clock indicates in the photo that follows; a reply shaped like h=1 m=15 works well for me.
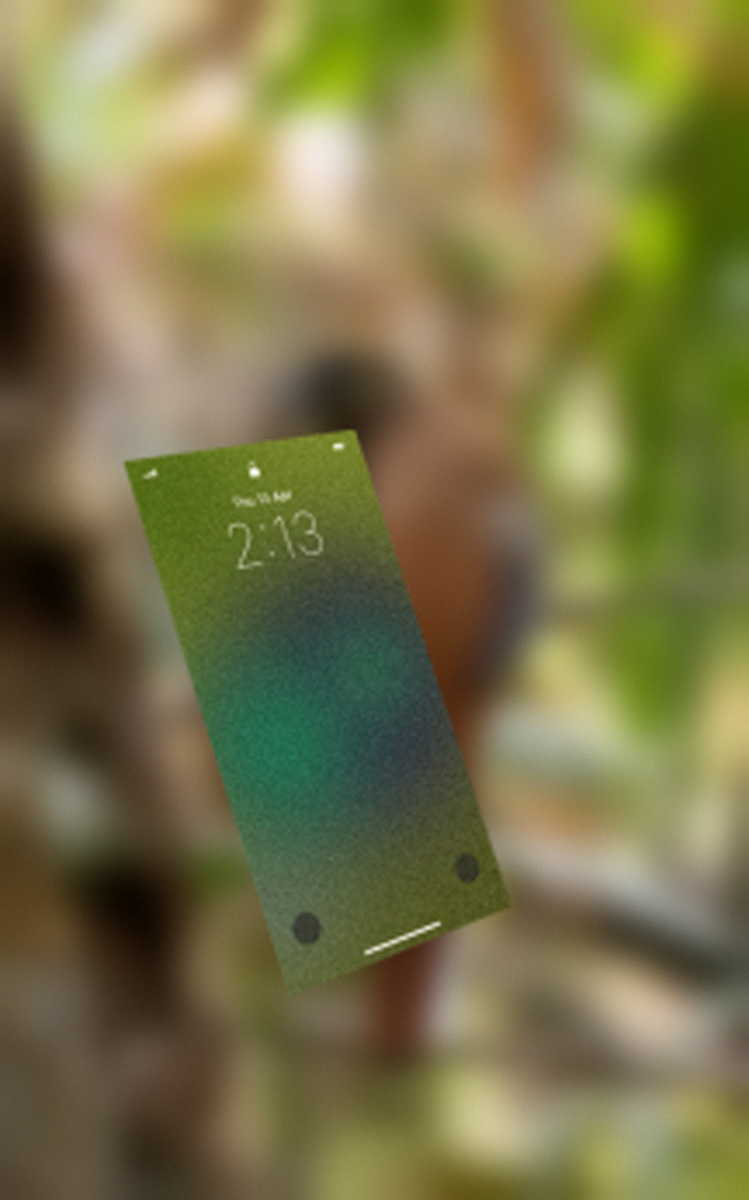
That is h=2 m=13
